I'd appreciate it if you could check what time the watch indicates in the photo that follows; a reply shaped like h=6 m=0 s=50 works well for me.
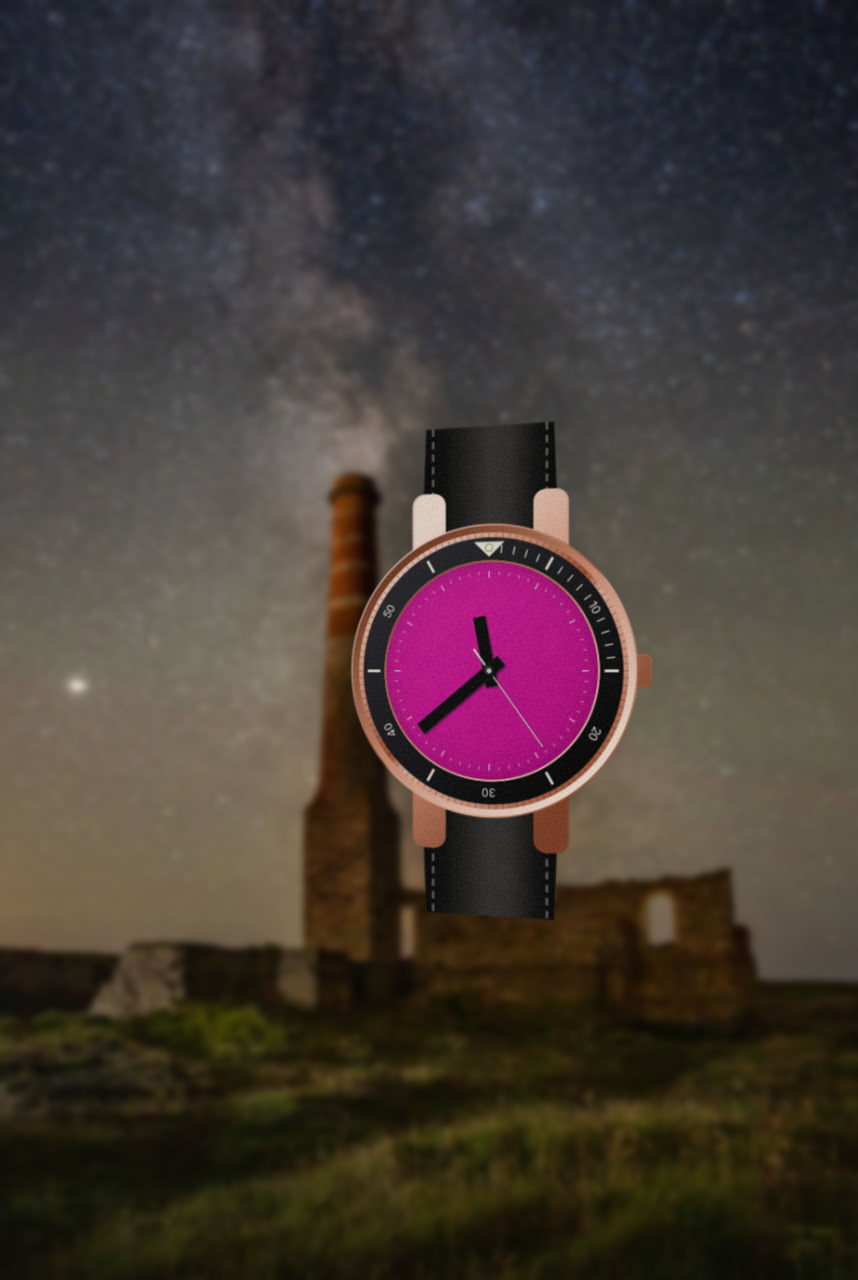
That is h=11 m=38 s=24
